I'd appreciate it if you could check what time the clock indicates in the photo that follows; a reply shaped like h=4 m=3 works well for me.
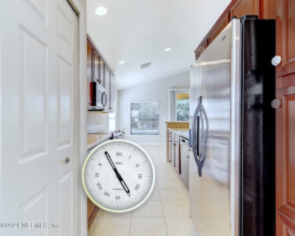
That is h=4 m=55
